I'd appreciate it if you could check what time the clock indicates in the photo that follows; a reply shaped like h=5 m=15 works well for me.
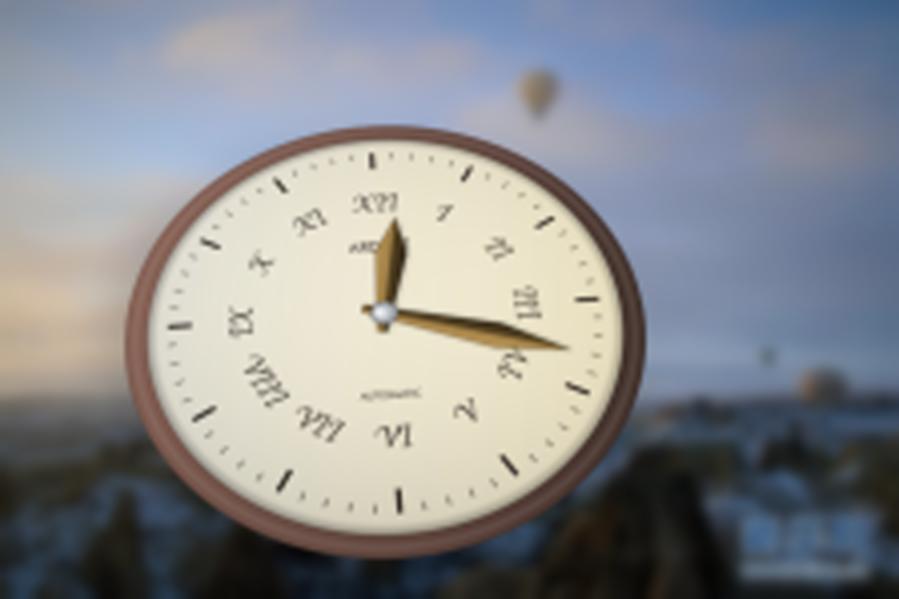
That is h=12 m=18
